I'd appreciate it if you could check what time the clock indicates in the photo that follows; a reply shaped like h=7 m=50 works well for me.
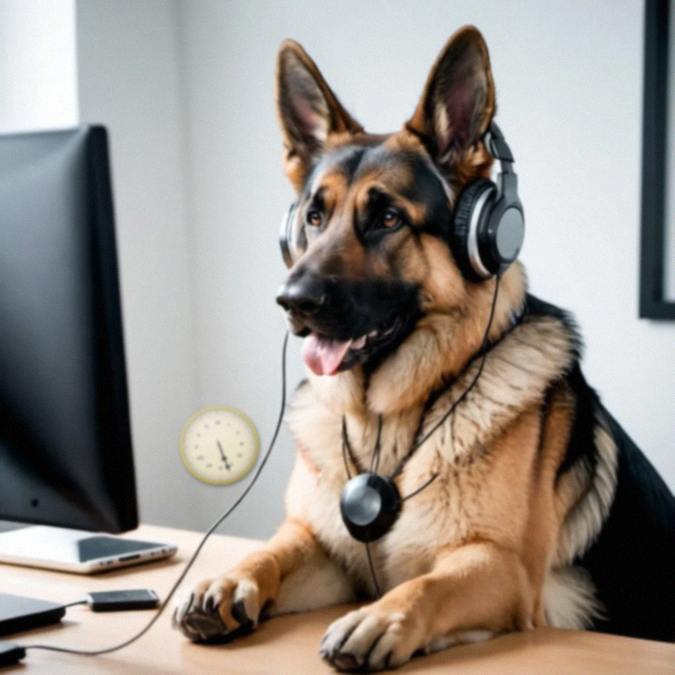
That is h=5 m=27
